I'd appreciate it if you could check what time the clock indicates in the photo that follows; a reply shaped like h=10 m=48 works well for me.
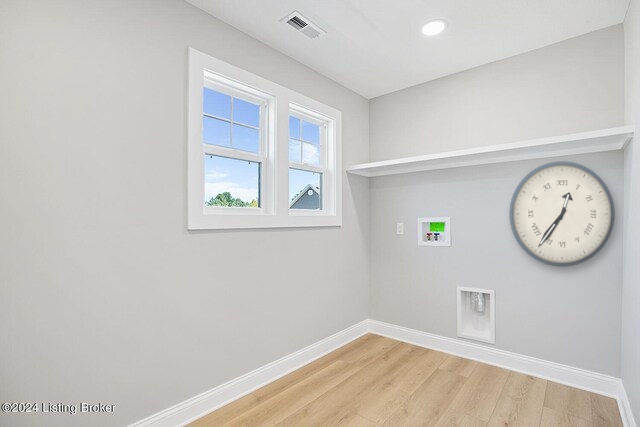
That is h=12 m=36
